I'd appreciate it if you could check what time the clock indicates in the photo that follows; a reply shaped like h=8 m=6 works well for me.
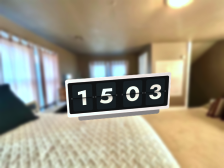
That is h=15 m=3
